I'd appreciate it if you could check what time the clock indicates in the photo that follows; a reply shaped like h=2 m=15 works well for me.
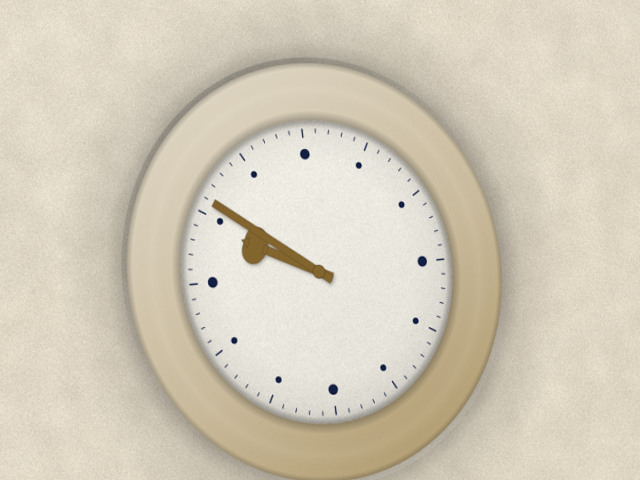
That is h=9 m=51
